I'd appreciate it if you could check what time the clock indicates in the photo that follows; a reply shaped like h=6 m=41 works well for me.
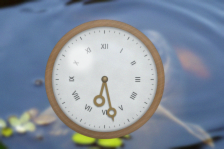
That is h=6 m=28
